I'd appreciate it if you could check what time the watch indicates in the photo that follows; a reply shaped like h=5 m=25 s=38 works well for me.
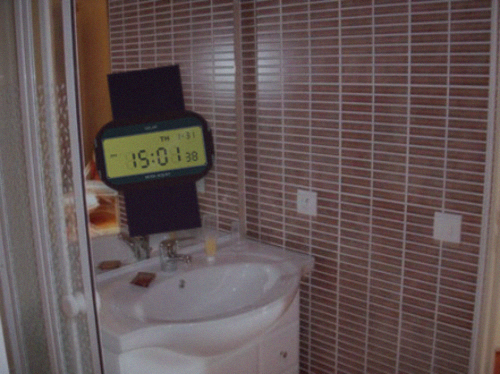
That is h=15 m=1 s=38
